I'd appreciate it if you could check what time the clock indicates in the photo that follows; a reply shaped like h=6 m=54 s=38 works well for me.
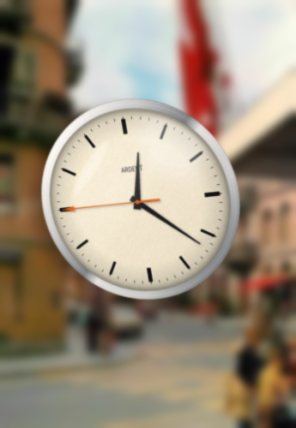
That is h=12 m=21 s=45
